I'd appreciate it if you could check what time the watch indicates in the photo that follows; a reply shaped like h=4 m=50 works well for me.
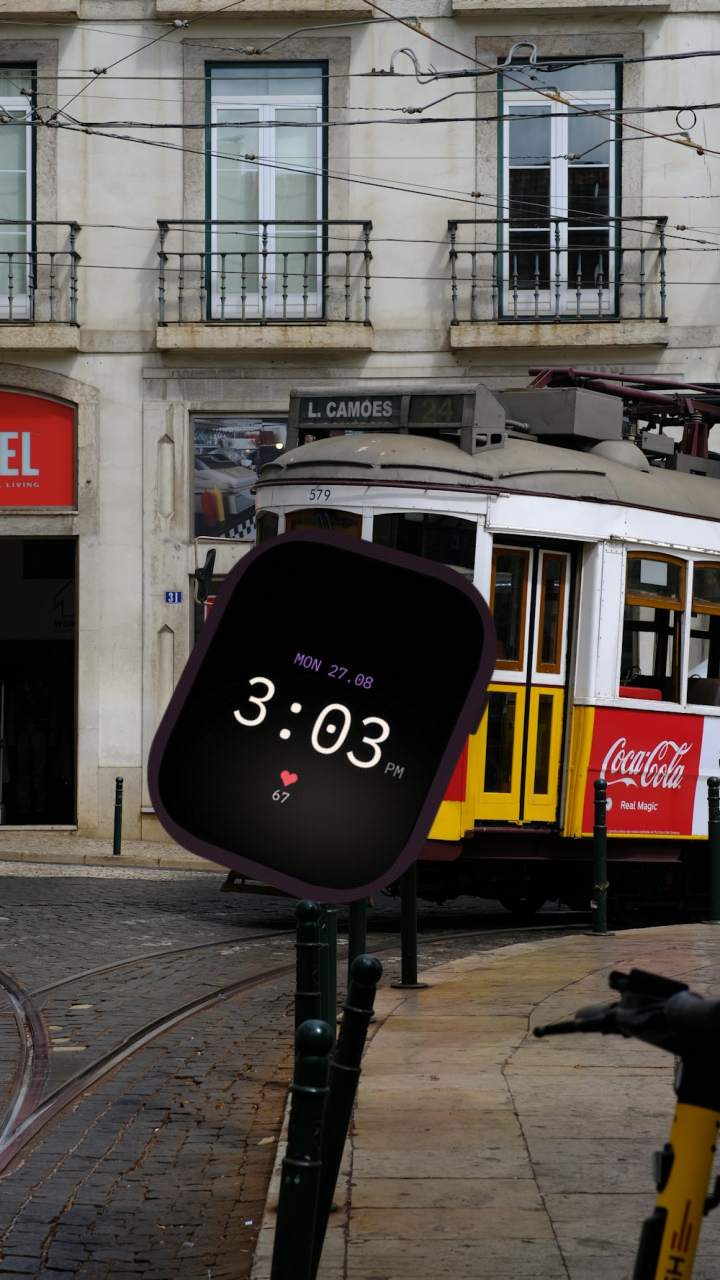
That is h=3 m=3
